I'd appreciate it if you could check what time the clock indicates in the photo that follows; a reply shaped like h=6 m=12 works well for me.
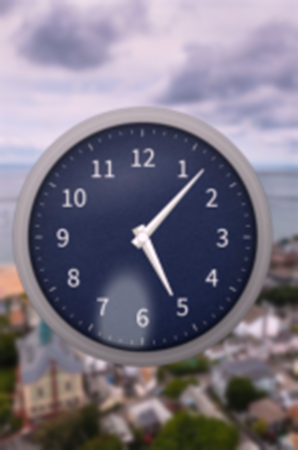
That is h=5 m=7
